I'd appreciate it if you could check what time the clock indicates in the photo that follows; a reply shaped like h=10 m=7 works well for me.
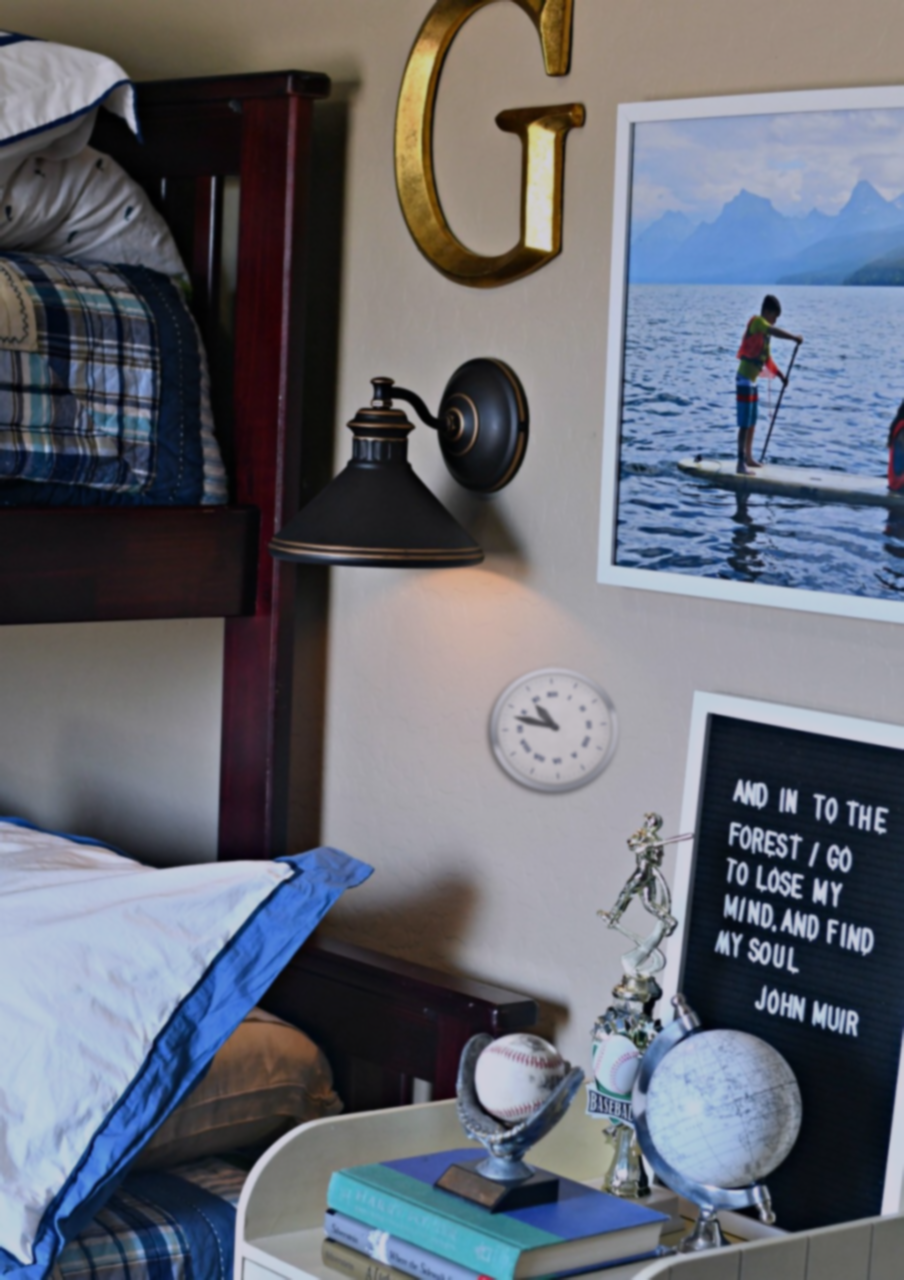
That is h=10 m=48
